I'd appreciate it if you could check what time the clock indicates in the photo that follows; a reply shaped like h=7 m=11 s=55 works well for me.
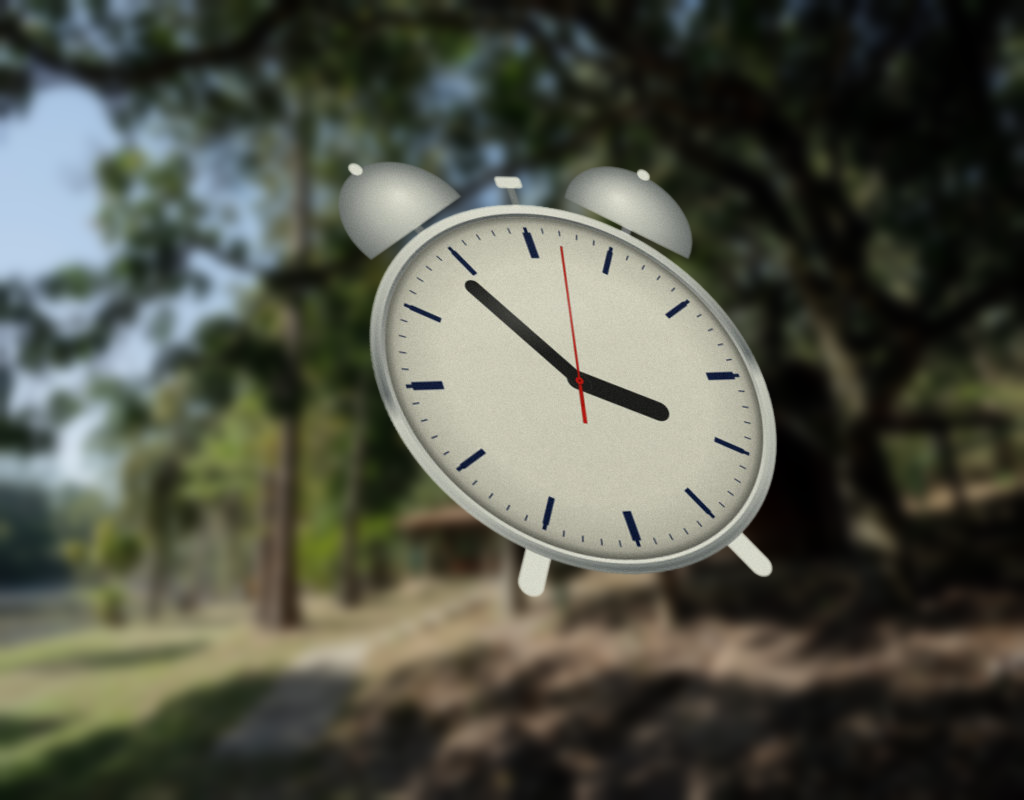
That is h=3 m=54 s=2
